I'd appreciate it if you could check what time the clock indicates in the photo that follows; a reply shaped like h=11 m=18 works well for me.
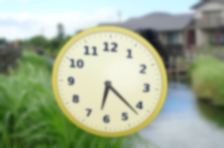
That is h=6 m=22
